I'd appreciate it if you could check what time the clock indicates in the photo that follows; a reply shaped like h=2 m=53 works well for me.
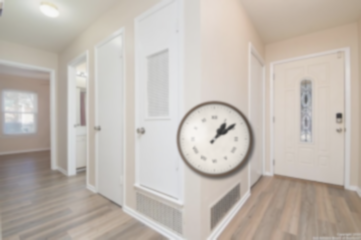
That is h=1 m=9
